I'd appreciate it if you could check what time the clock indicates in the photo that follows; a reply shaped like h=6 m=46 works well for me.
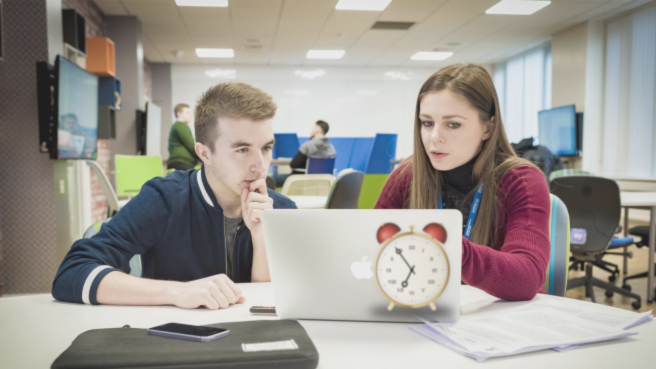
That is h=6 m=54
